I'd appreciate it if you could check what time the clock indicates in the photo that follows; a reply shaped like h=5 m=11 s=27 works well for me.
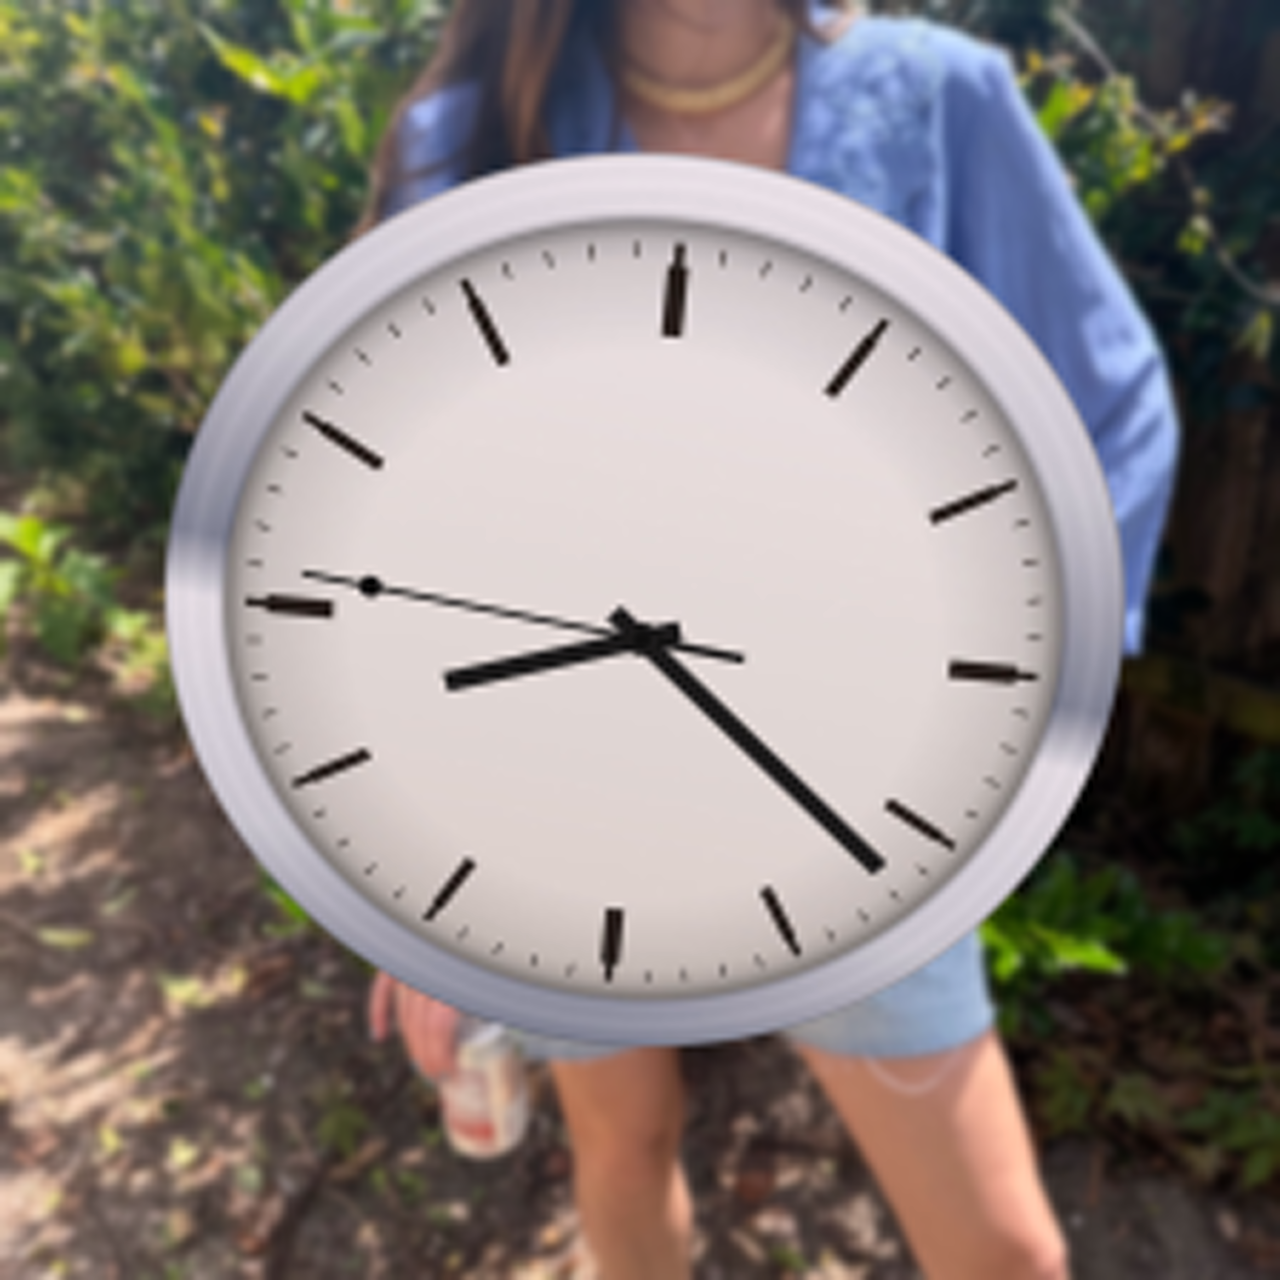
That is h=8 m=21 s=46
